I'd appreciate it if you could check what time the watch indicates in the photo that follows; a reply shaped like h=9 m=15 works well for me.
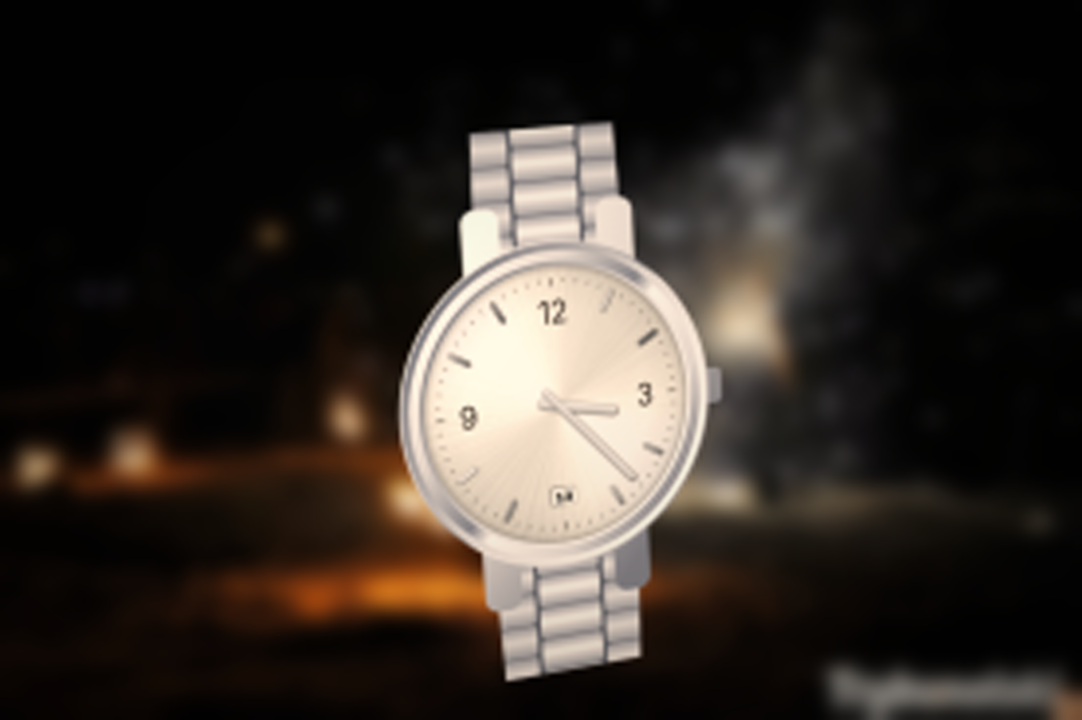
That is h=3 m=23
